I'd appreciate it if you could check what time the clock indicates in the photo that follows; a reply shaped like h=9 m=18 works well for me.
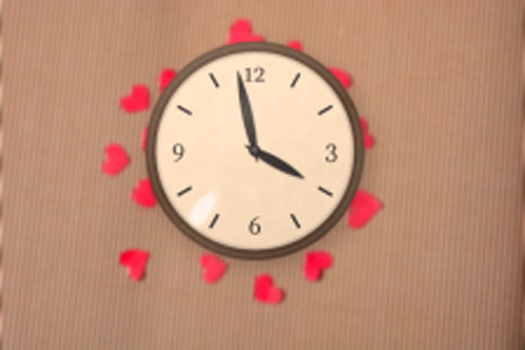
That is h=3 m=58
